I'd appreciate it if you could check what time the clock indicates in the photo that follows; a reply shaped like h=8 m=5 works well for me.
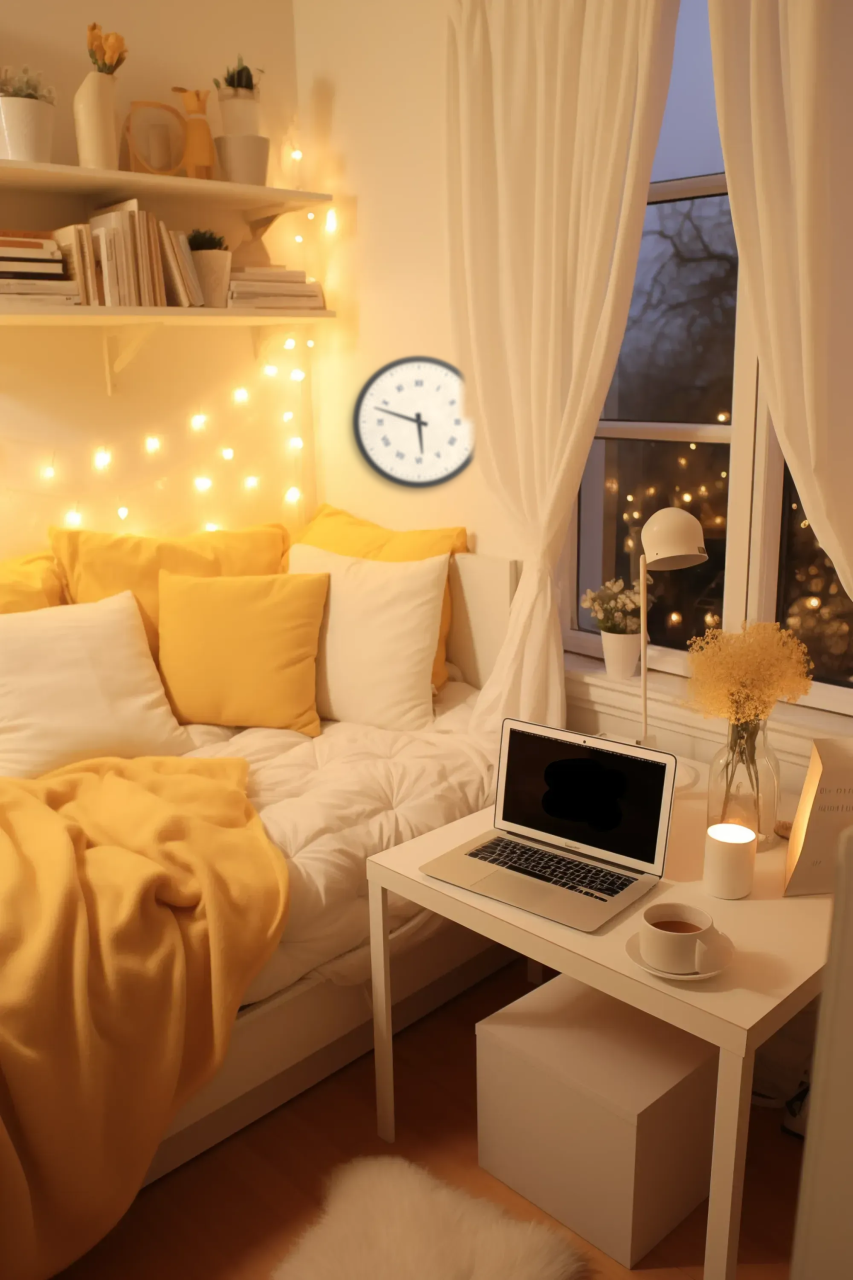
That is h=5 m=48
